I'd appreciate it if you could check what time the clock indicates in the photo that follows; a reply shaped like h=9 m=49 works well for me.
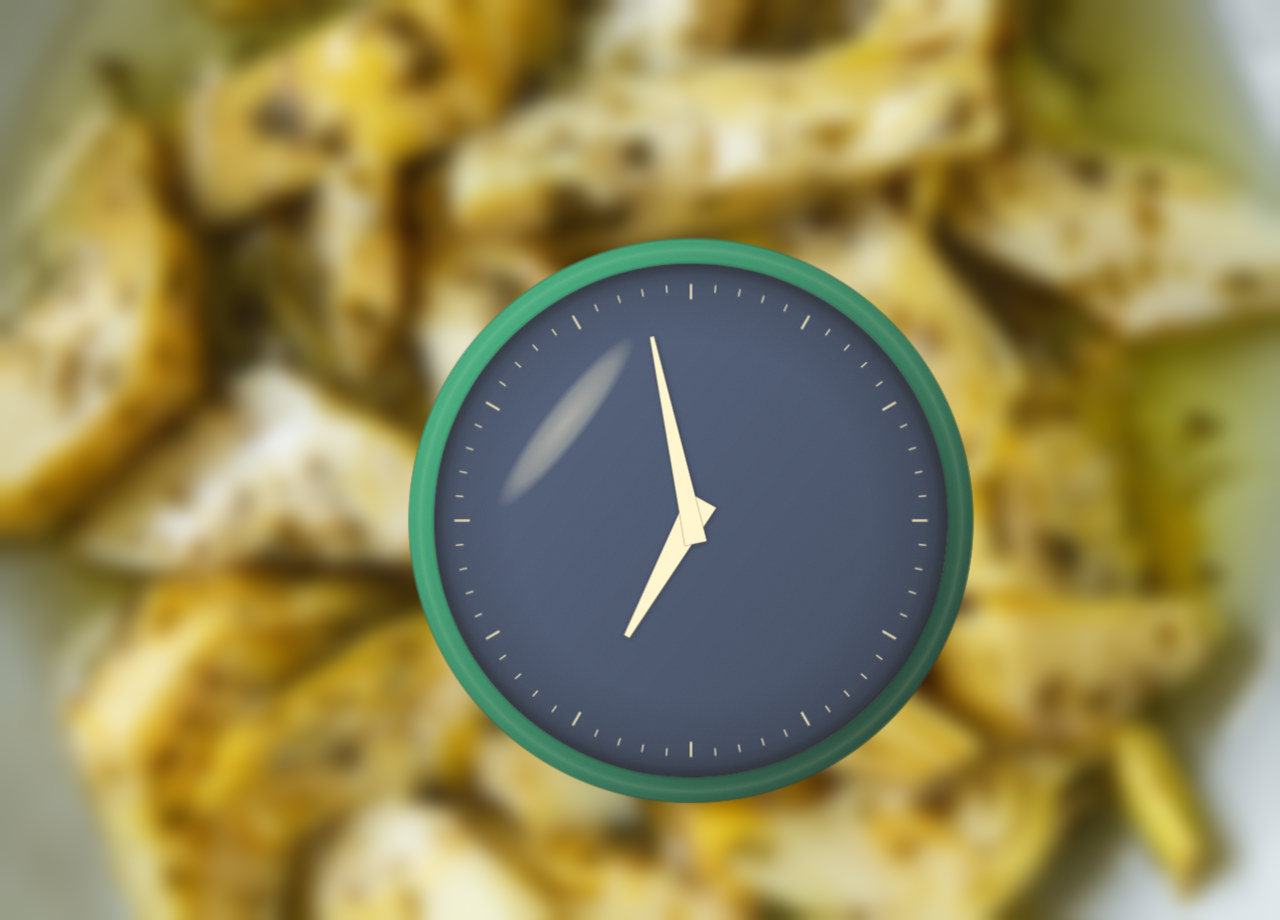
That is h=6 m=58
